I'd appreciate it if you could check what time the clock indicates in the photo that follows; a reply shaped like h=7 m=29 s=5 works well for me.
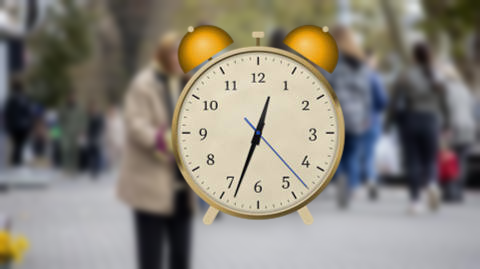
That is h=12 m=33 s=23
